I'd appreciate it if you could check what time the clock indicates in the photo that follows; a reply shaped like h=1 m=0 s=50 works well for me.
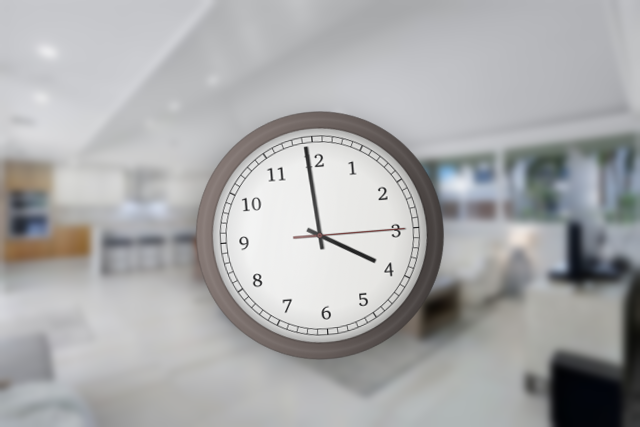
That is h=3 m=59 s=15
